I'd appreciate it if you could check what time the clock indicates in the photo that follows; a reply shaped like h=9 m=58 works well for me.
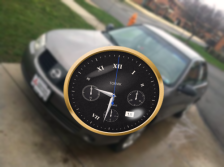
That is h=9 m=32
